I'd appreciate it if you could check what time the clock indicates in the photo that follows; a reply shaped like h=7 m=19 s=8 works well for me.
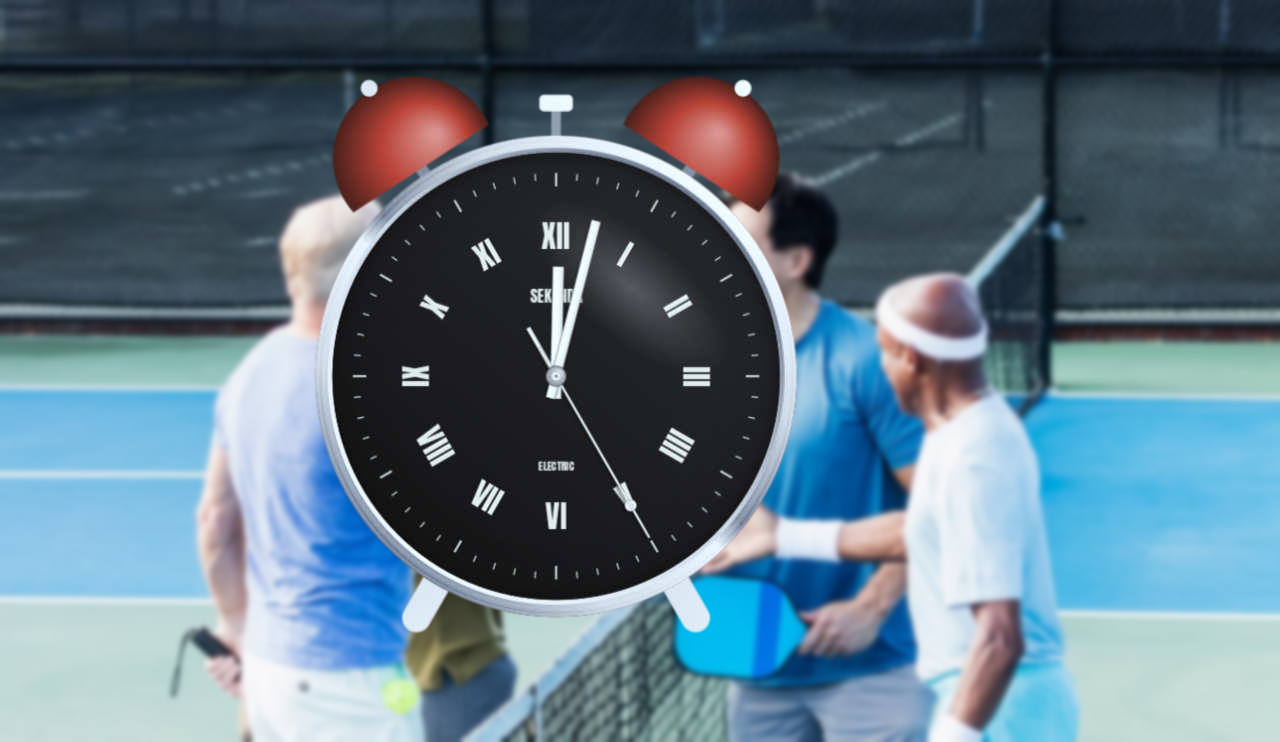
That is h=12 m=2 s=25
